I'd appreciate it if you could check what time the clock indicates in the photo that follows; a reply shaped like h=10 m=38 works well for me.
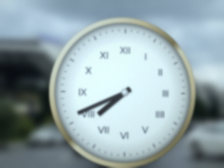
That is h=7 m=41
